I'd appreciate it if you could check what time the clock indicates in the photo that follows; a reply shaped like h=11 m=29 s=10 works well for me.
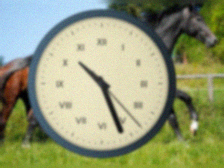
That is h=10 m=26 s=23
